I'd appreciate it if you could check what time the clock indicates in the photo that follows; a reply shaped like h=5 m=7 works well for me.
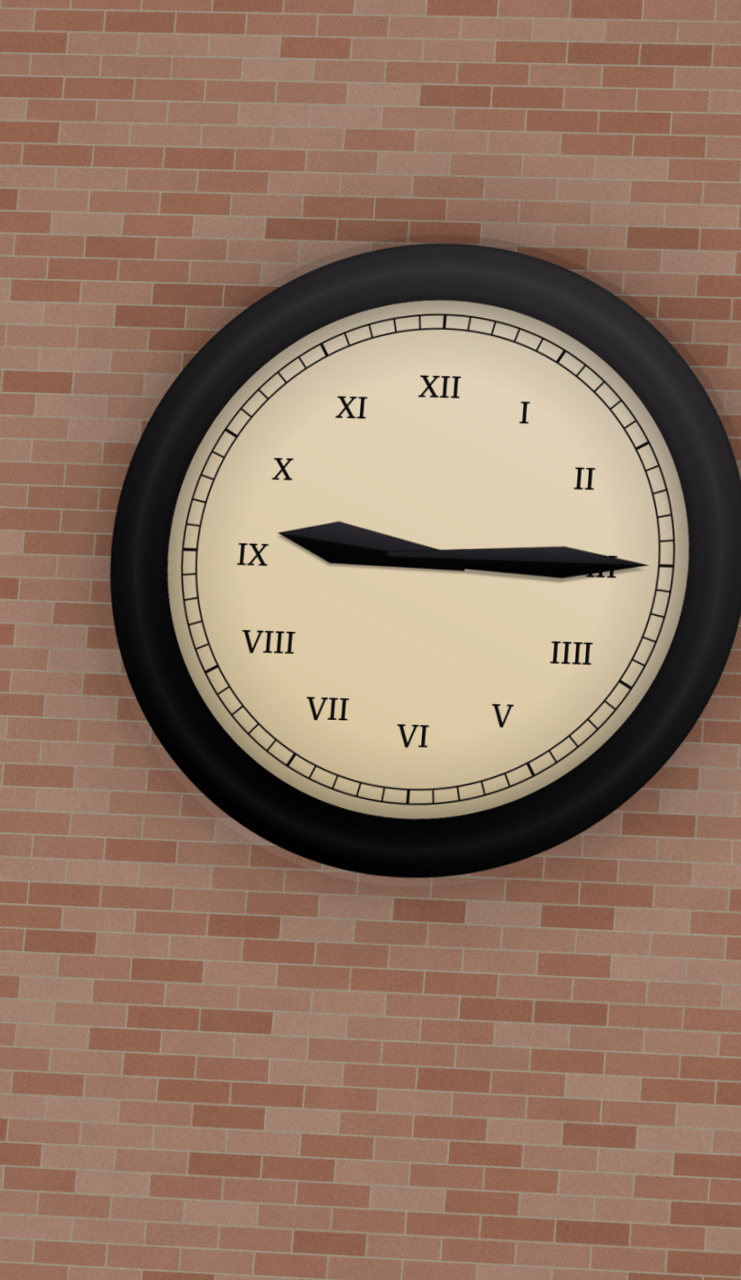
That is h=9 m=15
